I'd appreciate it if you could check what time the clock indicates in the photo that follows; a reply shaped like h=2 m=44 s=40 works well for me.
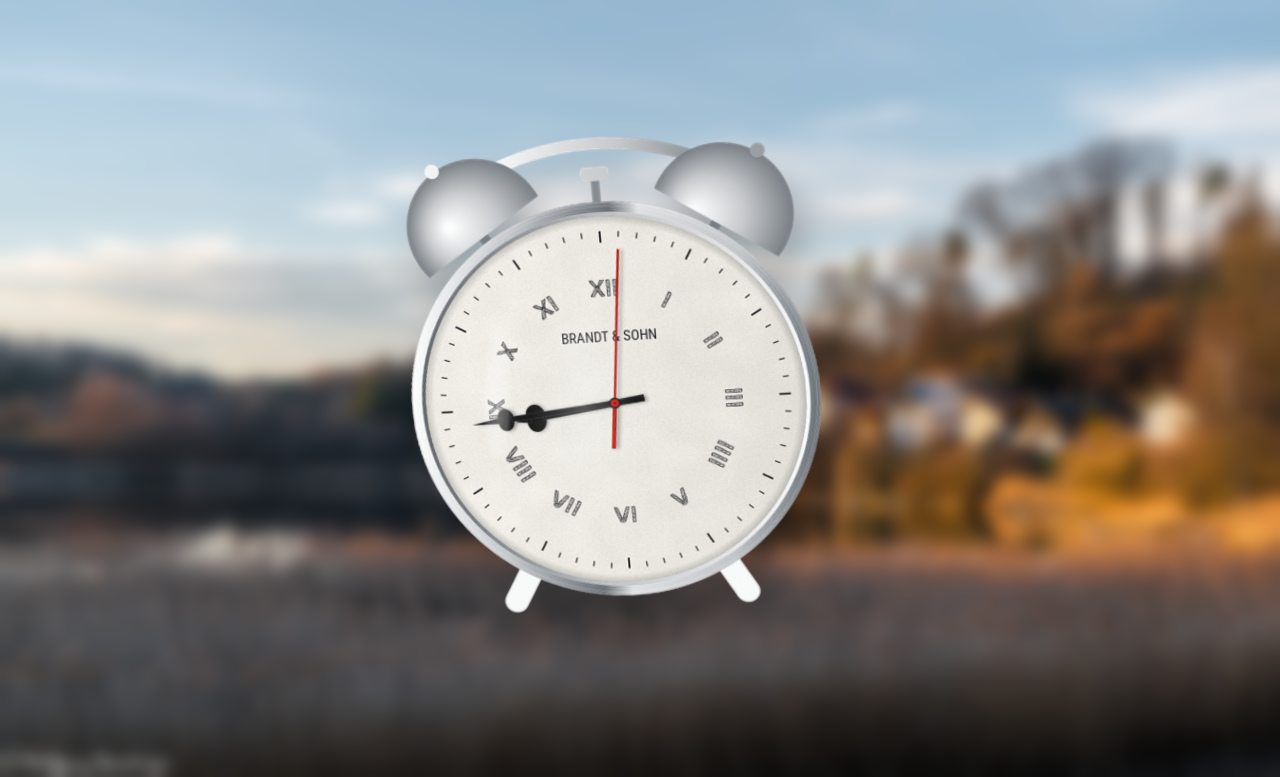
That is h=8 m=44 s=1
